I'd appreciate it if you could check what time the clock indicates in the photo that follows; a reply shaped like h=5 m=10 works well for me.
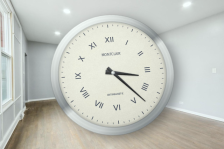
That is h=3 m=23
